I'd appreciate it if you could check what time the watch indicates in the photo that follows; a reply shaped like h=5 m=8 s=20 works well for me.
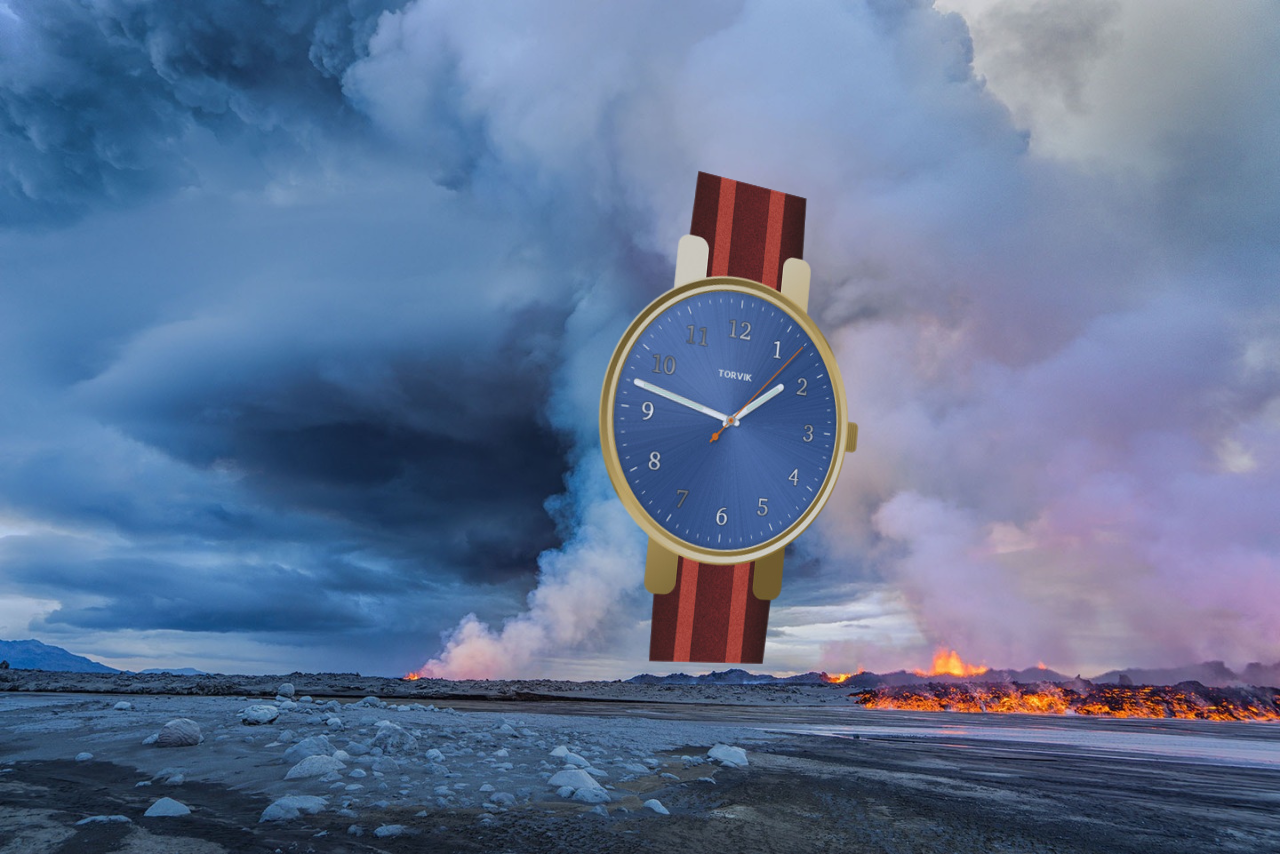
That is h=1 m=47 s=7
